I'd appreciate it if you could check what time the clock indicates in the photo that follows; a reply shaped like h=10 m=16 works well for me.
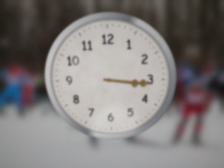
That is h=3 m=16
